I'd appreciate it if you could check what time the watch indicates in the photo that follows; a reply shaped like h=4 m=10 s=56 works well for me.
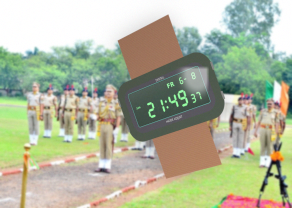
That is h=21 m=49 s=37
